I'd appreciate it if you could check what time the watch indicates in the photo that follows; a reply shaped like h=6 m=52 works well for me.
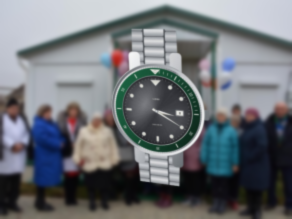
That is h=3 m=20
